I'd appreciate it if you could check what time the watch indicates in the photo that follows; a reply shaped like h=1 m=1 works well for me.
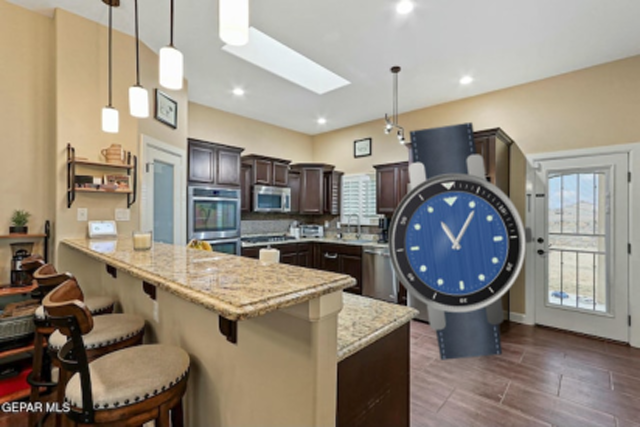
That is h=11 m=6
